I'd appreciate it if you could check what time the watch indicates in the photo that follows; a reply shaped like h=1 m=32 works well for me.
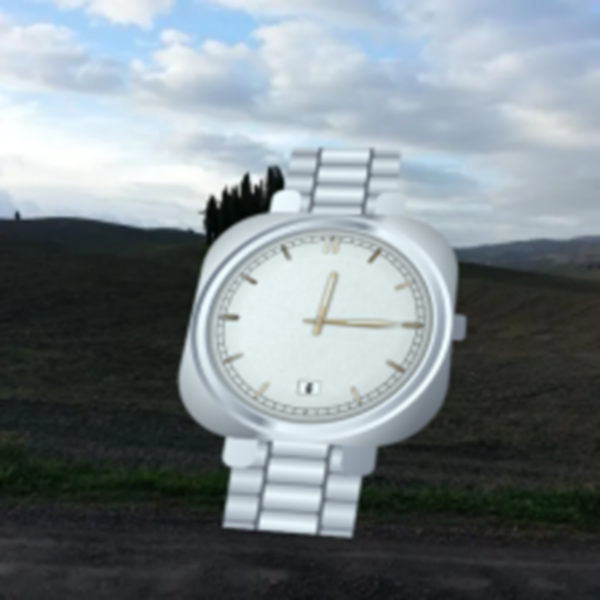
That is h=12 m=15
